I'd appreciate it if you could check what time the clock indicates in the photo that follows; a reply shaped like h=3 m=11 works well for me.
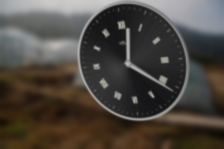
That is h=12 m=21
